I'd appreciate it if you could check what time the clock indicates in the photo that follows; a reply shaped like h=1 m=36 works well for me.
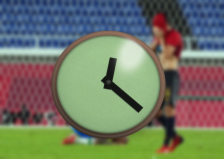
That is h=12 m=22
